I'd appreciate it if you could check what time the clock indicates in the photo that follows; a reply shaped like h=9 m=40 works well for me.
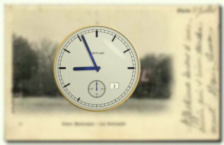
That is h=8 m=56
